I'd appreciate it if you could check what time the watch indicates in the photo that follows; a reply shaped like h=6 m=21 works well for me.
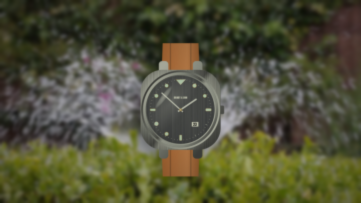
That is h=1 m=52
